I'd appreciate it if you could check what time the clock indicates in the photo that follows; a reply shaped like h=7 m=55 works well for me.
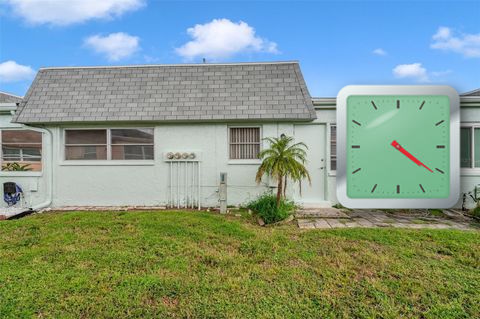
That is h=4 m=21
